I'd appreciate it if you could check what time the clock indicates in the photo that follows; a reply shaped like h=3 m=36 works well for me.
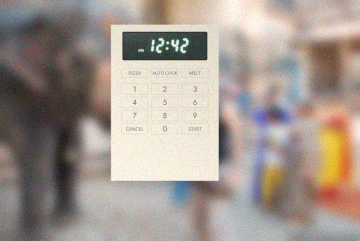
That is h=12 m=42
